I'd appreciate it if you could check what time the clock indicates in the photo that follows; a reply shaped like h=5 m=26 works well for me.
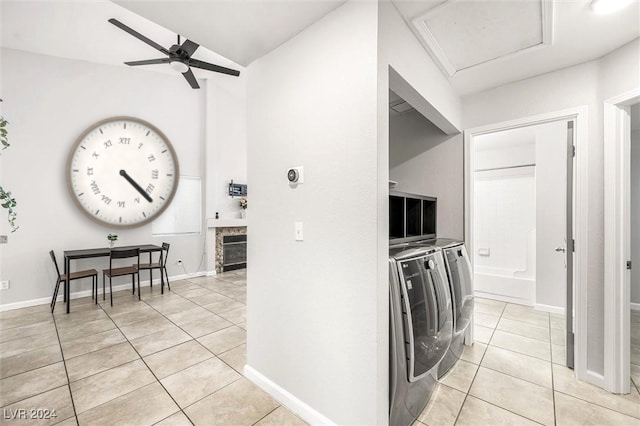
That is h=4 m=22
